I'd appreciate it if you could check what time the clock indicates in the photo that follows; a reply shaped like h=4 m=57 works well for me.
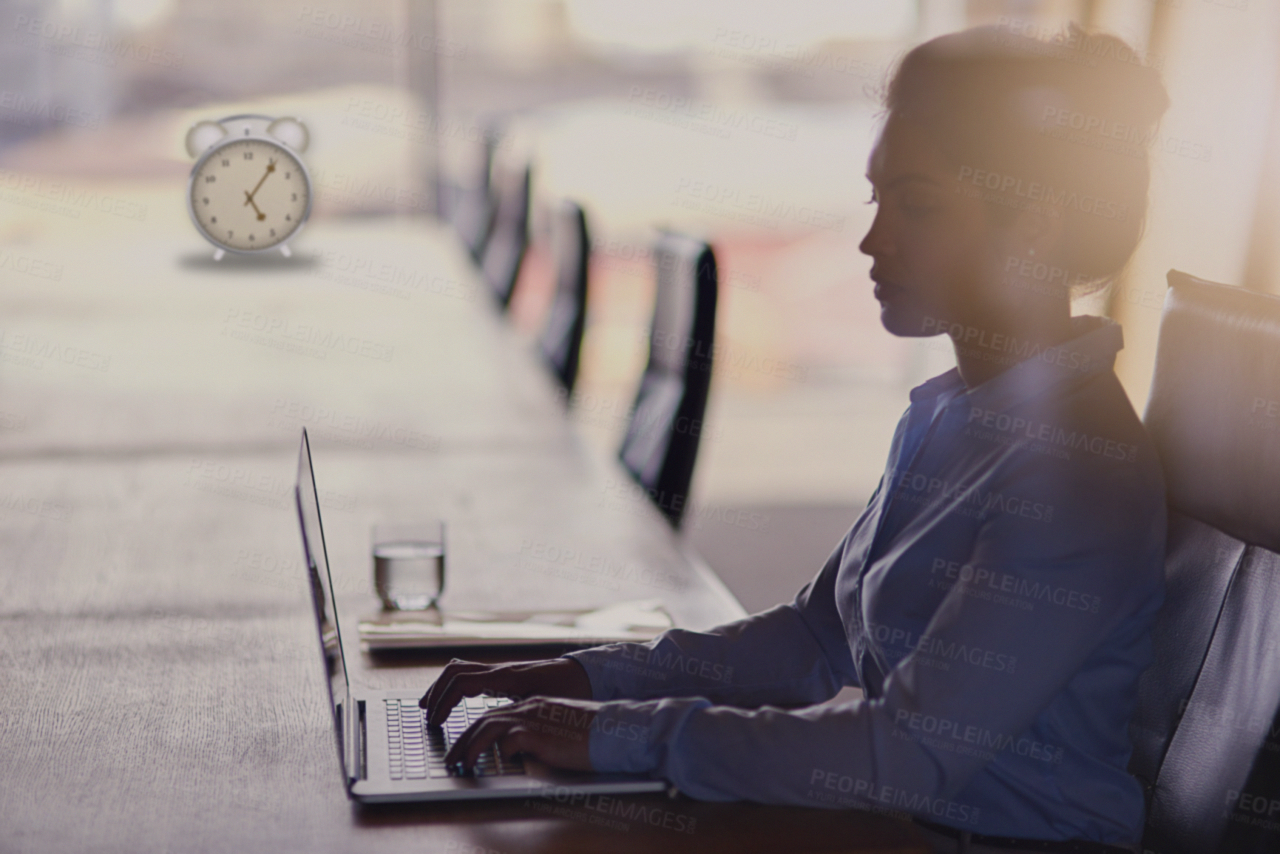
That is h=5 m=6
